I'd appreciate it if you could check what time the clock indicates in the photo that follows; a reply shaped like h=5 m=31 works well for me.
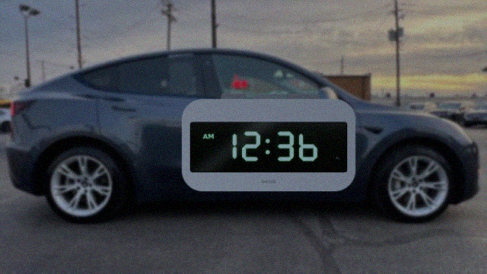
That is h=12 m=36
